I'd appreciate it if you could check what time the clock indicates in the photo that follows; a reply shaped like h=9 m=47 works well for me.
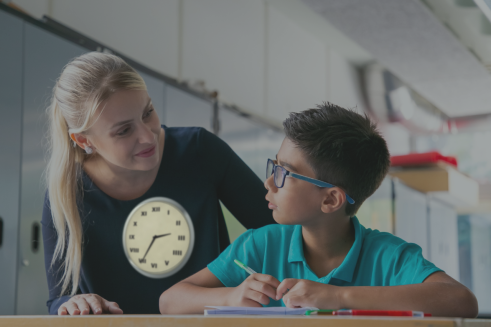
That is h=2 m=35
